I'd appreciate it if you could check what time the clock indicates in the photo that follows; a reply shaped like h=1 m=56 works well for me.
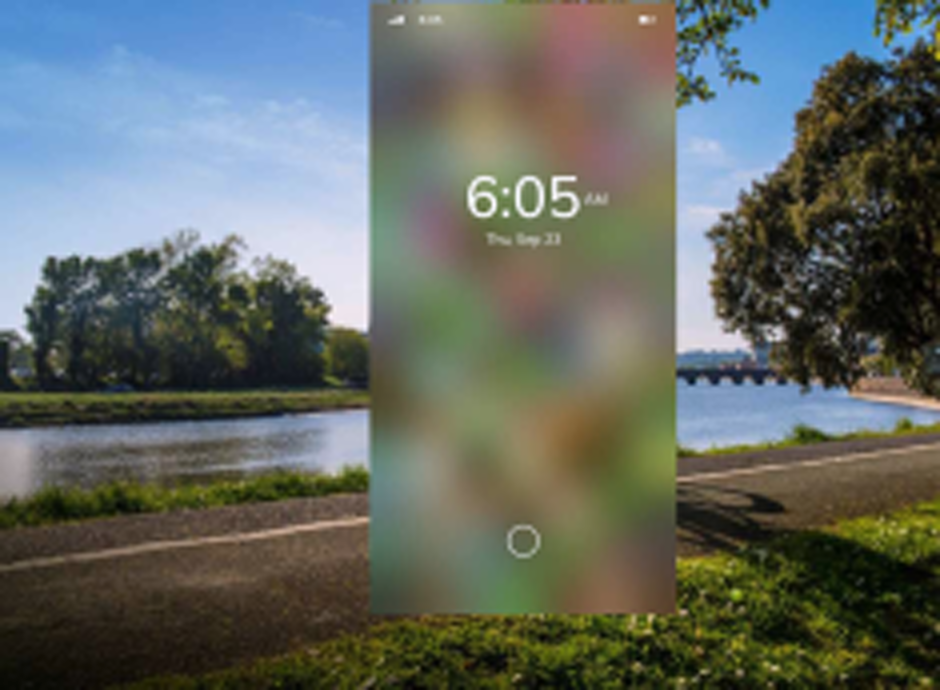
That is h=6 m=5
